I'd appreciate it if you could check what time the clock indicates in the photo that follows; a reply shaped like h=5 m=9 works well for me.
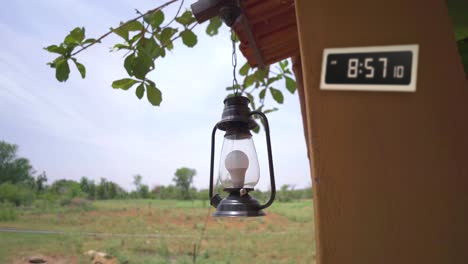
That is h=8 m=57
